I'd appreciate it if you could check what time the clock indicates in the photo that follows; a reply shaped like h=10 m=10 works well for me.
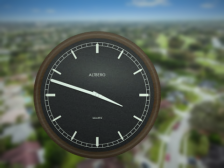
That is h=3 m=48
